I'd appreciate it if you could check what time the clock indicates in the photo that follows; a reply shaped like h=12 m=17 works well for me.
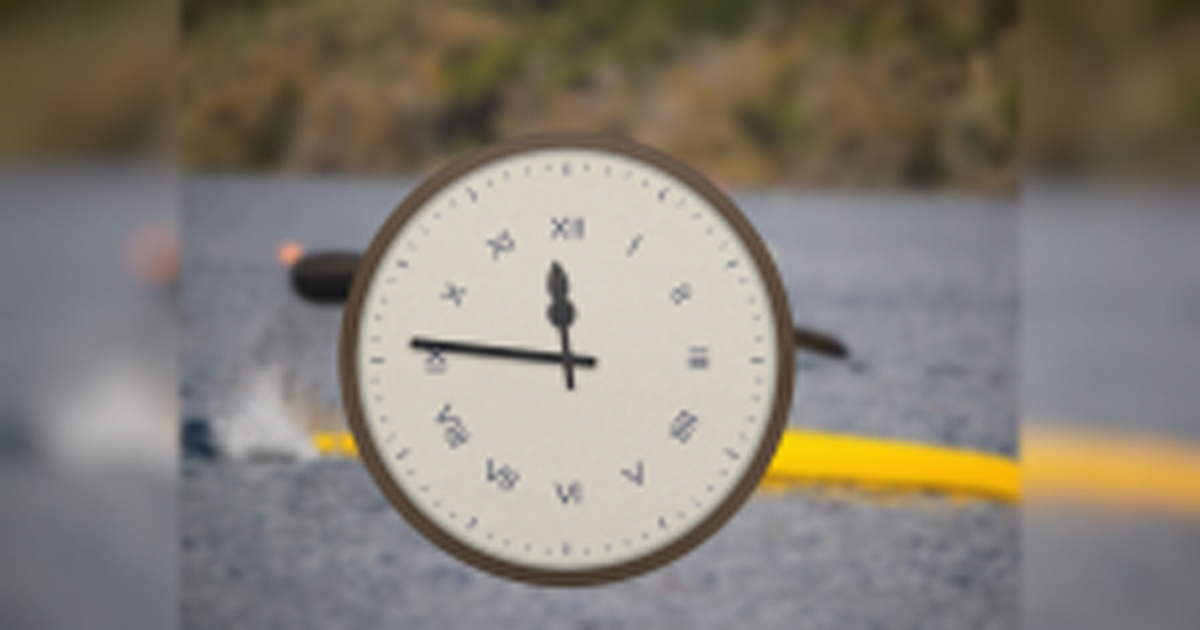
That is h=11 m=46
